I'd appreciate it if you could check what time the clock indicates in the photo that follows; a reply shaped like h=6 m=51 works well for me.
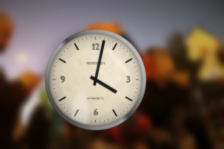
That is h=4 m=2
